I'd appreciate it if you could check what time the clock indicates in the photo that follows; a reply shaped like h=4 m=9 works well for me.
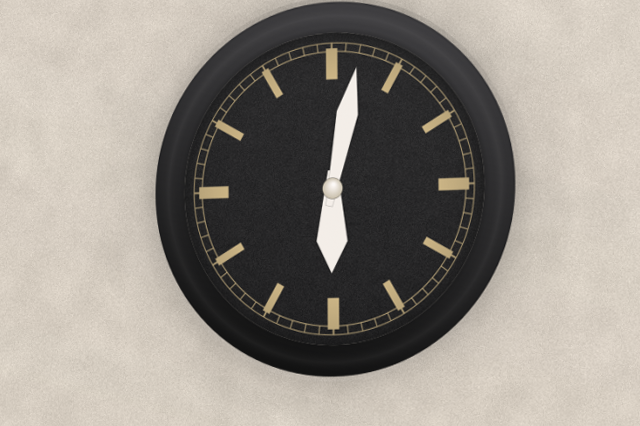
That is h=6 m=2
